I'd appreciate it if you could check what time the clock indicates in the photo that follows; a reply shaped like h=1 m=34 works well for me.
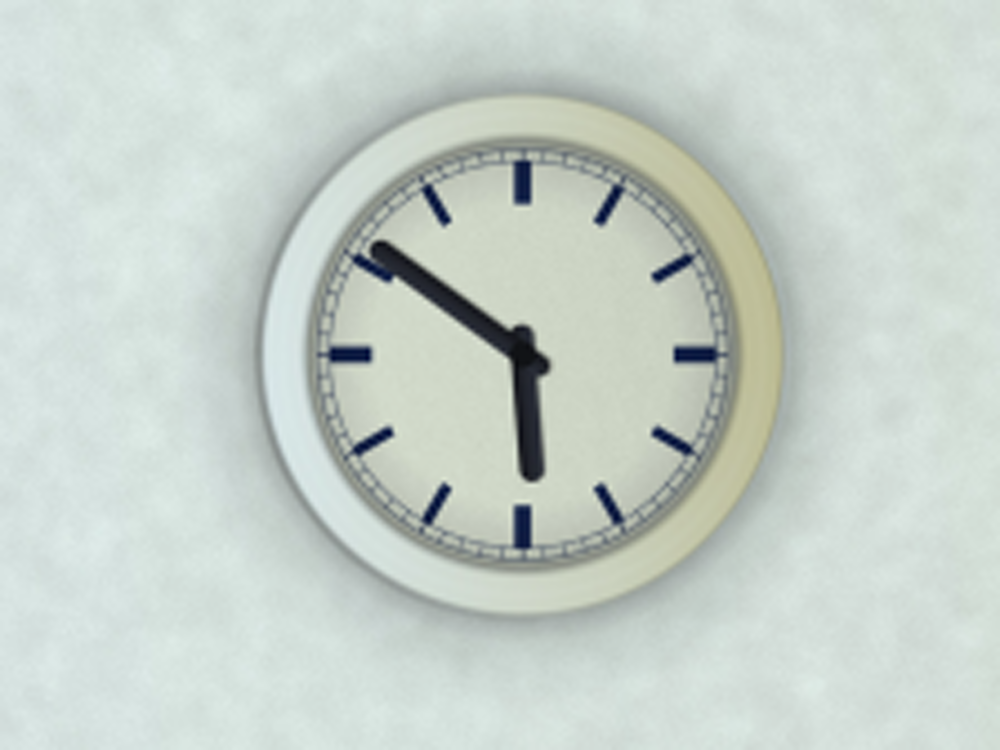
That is h=5 m=51
